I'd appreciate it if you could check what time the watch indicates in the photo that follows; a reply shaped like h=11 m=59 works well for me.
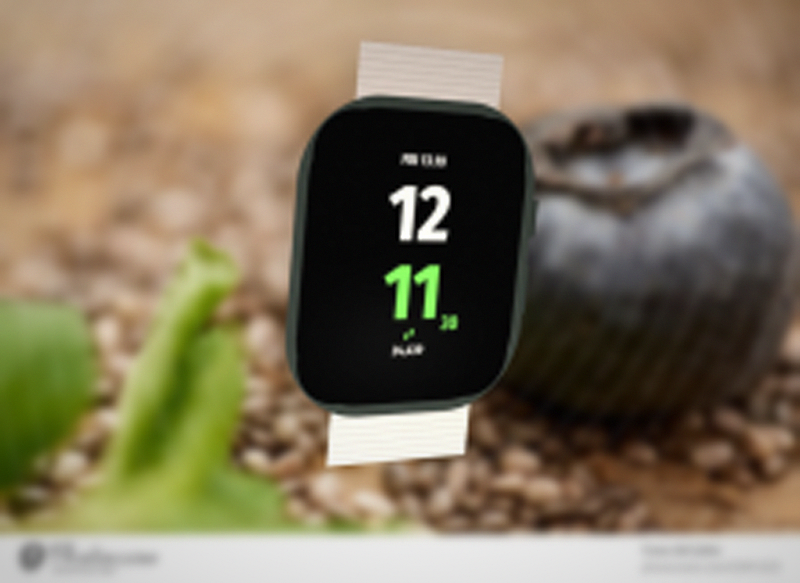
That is h=12 m=11
